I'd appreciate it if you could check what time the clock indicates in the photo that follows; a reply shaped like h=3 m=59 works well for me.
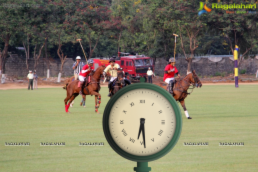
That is h=6 m=29
